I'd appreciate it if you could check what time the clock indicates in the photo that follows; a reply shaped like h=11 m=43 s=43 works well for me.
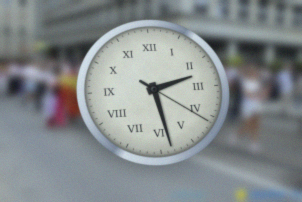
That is h=2 m=28 s=21
